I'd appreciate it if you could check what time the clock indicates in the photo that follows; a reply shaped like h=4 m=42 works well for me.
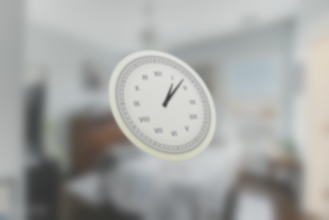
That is h=1 m=8
